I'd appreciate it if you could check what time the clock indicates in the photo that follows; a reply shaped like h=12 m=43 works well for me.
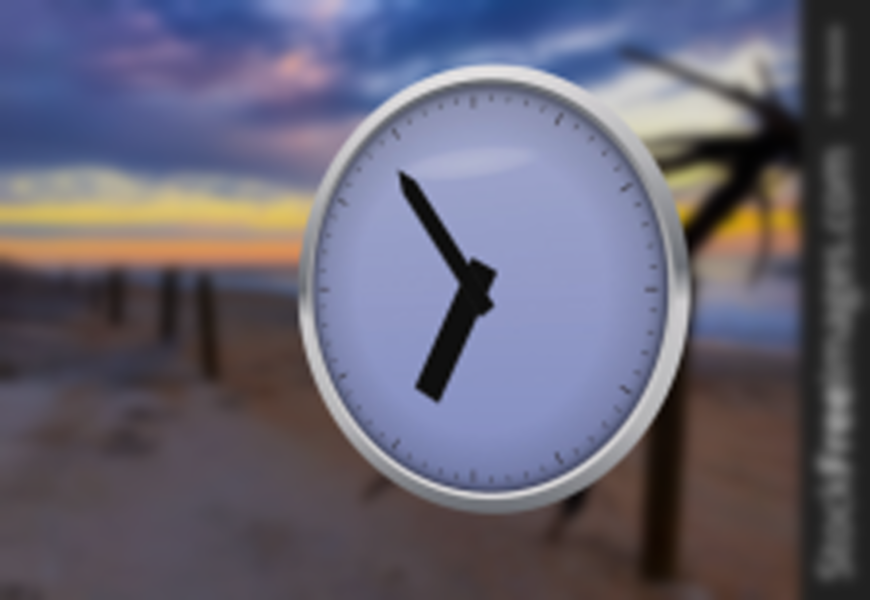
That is h=6 m=54
